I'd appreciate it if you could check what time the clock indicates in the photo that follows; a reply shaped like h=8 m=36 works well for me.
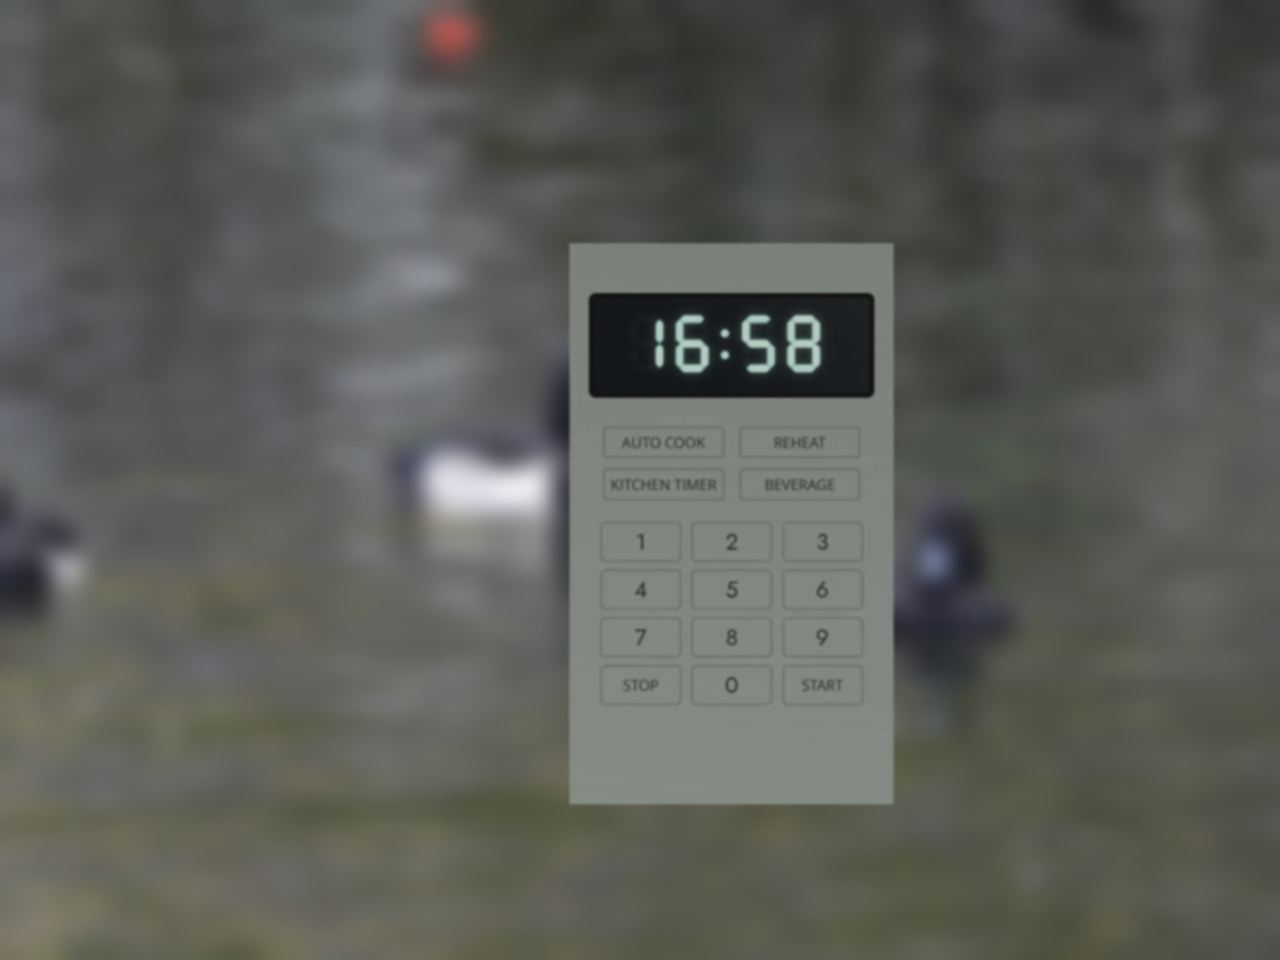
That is h=16 m=58
